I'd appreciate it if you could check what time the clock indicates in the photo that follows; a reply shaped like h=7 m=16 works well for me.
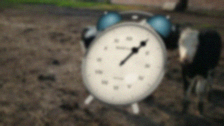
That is h=1 m=6
